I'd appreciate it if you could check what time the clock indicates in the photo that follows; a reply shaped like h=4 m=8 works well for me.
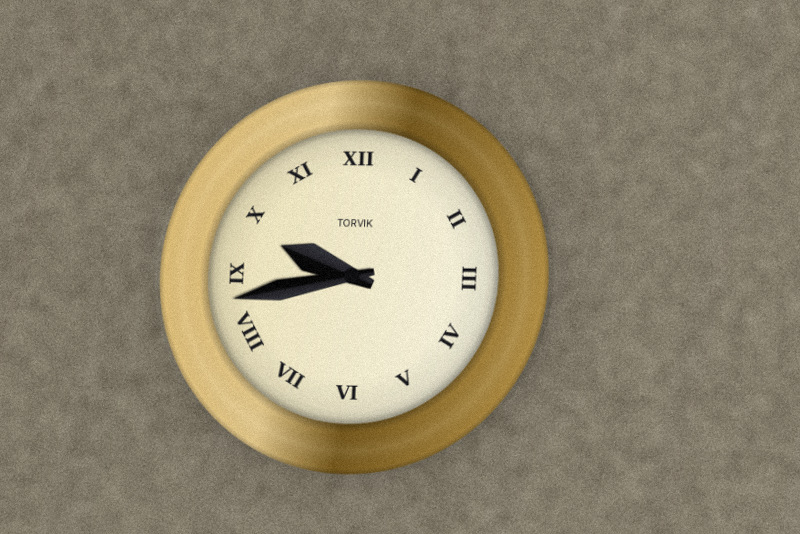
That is h=9 m=43
